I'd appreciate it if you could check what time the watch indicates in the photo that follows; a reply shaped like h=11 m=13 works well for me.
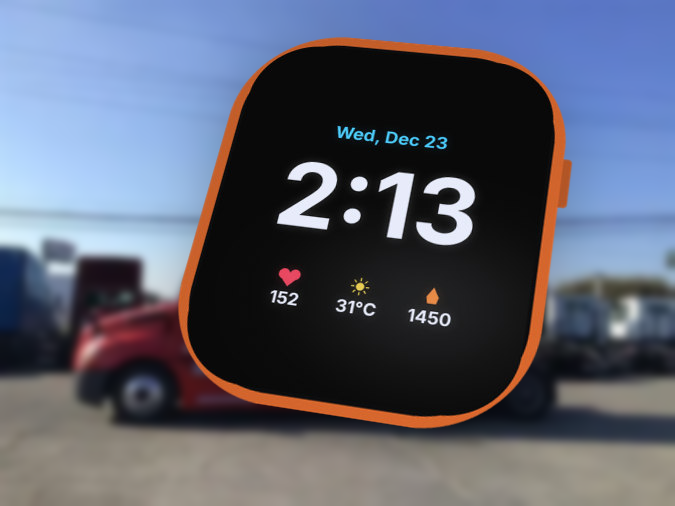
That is h=2 m=13
